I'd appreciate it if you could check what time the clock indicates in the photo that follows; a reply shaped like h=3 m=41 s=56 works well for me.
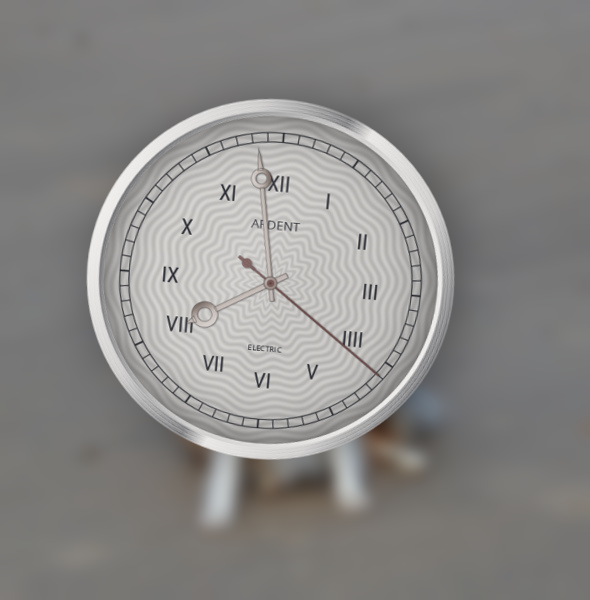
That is h=7 m=58 s=21
